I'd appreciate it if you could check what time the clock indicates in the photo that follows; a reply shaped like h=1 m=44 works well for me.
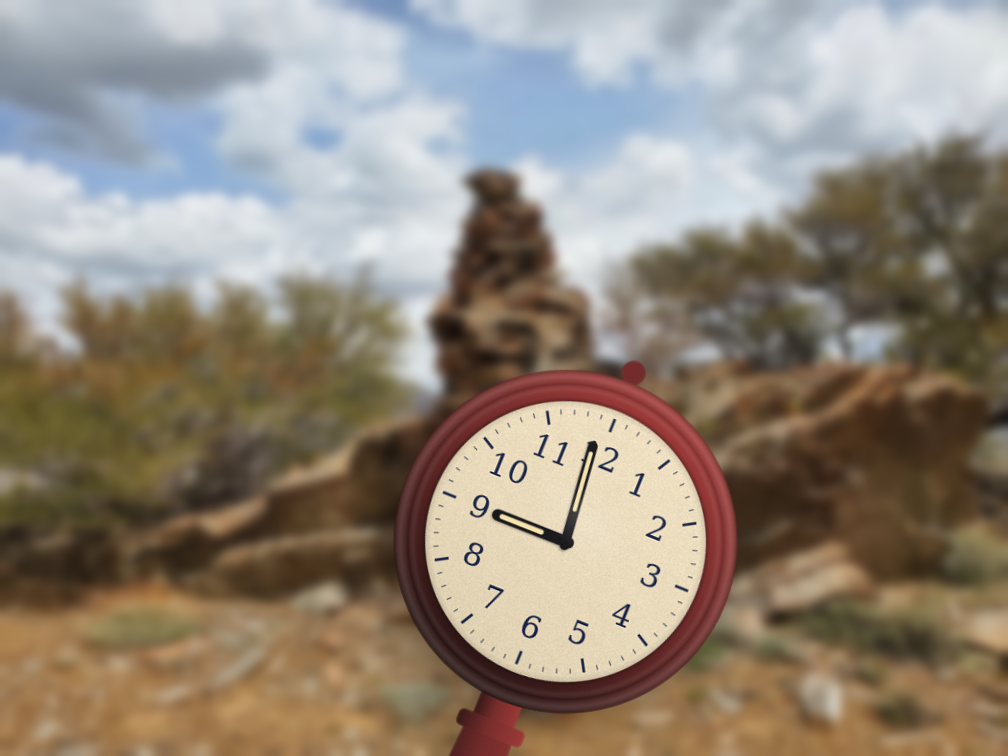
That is h=8 m=59
